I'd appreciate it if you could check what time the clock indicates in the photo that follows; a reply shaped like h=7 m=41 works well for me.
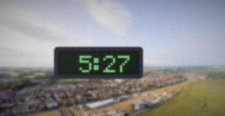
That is h=5 m=27
